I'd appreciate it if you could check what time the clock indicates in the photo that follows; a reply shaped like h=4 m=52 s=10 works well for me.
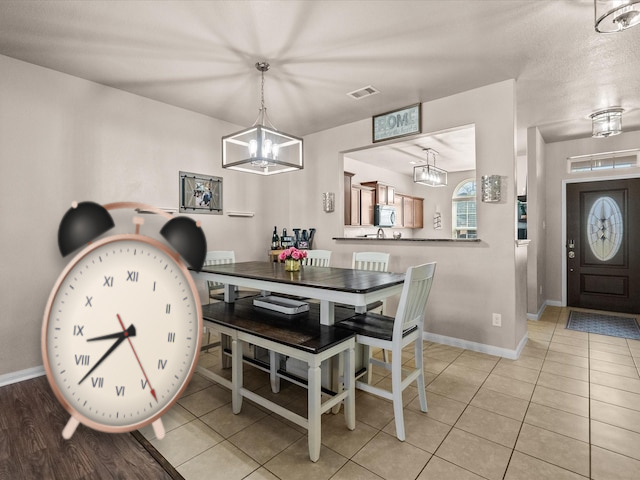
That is h=8 m=37 s=24
